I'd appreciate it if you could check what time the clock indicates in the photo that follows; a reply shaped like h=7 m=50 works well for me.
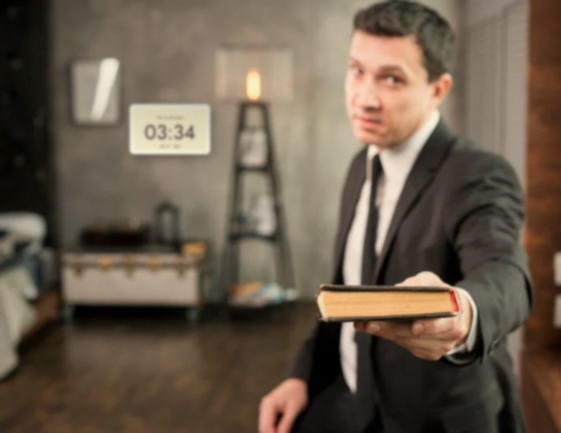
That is h=3 m=34
